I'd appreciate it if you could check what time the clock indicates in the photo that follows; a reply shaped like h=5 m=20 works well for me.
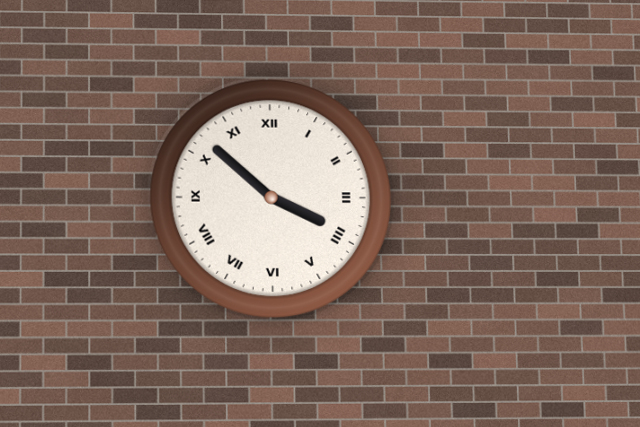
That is h=3 m=52
